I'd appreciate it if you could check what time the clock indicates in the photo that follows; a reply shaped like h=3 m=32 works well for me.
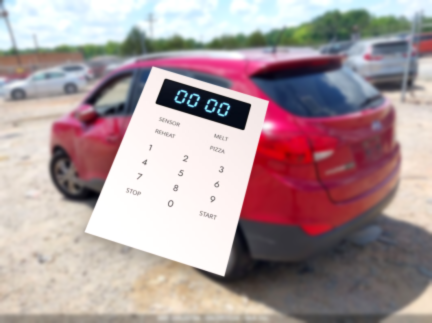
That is h=0 m=0
